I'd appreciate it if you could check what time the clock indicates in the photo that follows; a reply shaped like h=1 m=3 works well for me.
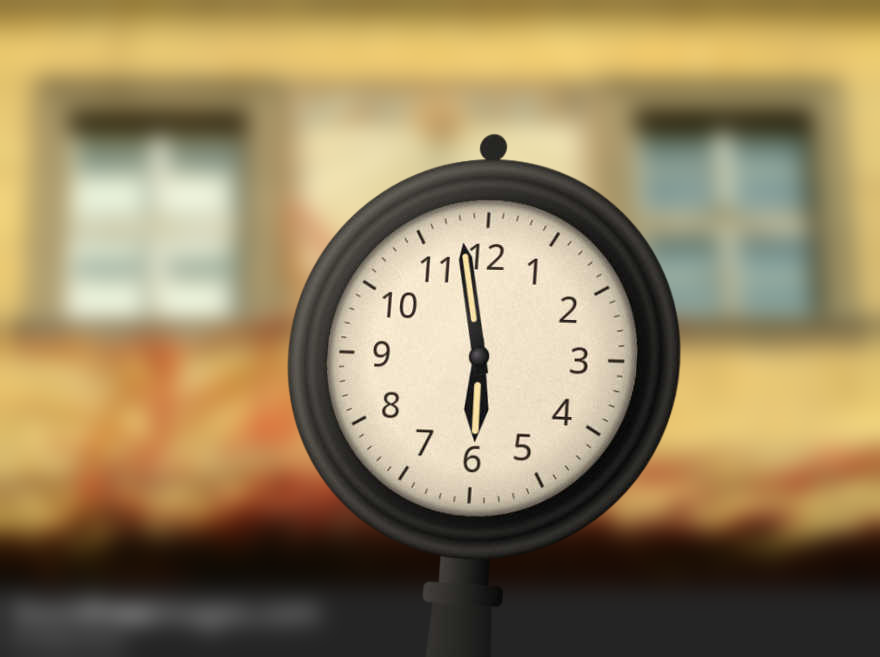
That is h=5 m=58
